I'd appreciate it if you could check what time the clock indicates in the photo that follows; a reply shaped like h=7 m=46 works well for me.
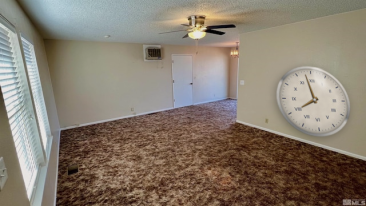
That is h=7 m=58
